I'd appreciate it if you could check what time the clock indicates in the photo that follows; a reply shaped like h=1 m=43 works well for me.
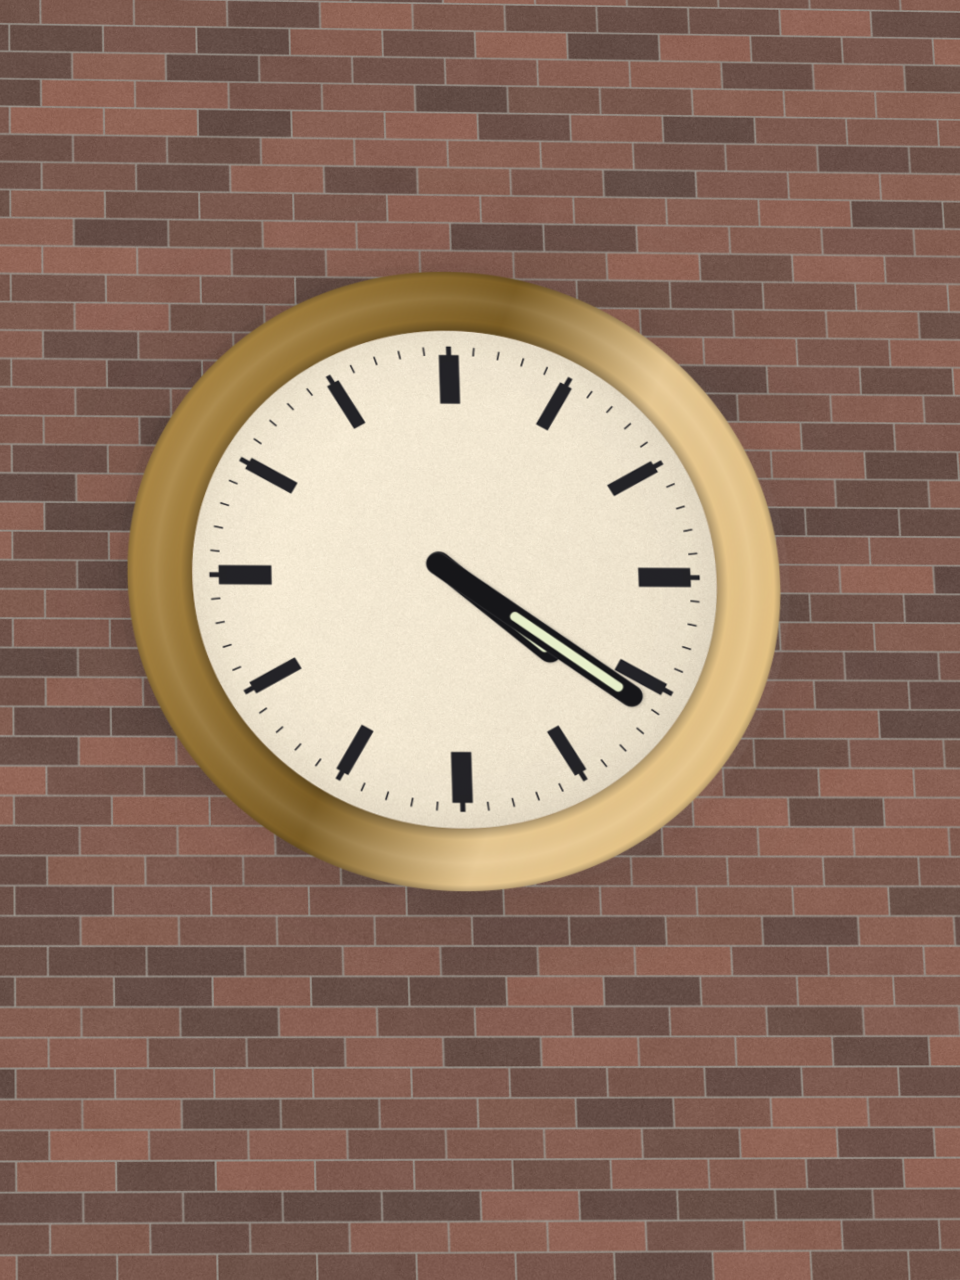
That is h=4 m=21
